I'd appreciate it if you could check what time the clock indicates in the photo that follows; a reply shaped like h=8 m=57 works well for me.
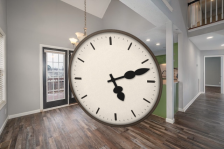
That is h=5 m=12
